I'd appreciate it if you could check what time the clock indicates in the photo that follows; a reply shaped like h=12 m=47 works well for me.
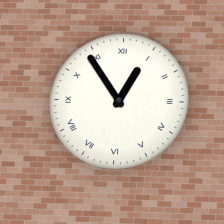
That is h=12 m=54
